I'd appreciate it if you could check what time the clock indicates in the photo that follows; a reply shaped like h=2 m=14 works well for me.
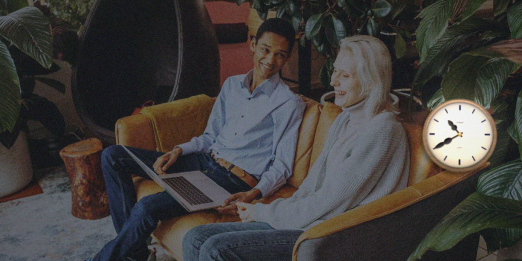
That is h=10 m=40
